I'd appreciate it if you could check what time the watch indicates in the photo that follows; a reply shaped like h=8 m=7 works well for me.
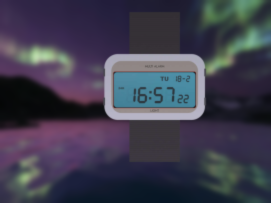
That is h=16 m=57
